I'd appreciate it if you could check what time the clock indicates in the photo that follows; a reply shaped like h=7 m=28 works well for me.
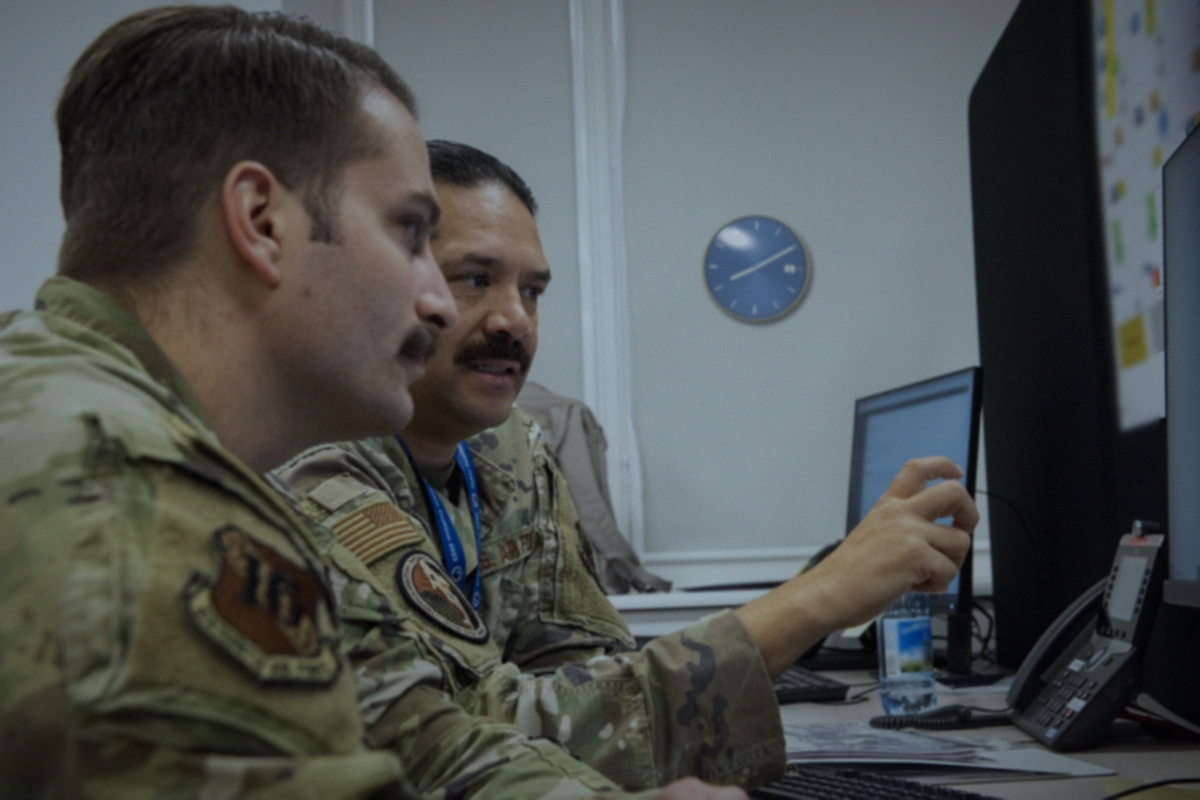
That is h=8 m=10
